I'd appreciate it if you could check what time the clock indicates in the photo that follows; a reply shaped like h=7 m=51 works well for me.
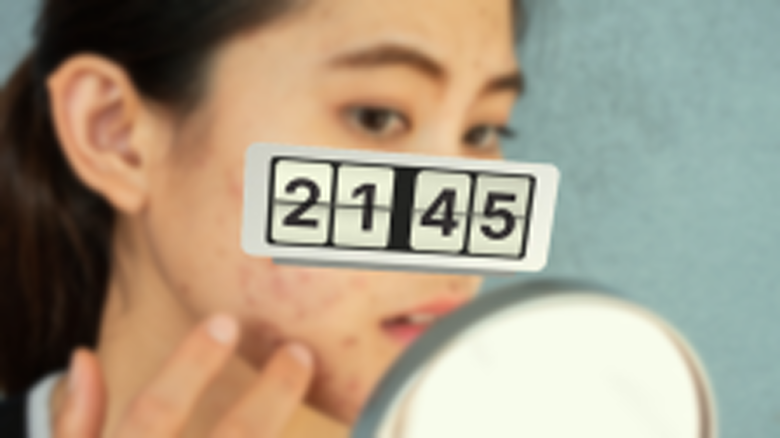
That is h=21 m=45
